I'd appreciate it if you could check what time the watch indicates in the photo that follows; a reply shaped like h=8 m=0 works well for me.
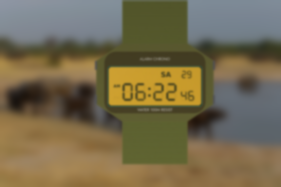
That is h=6 m=22
